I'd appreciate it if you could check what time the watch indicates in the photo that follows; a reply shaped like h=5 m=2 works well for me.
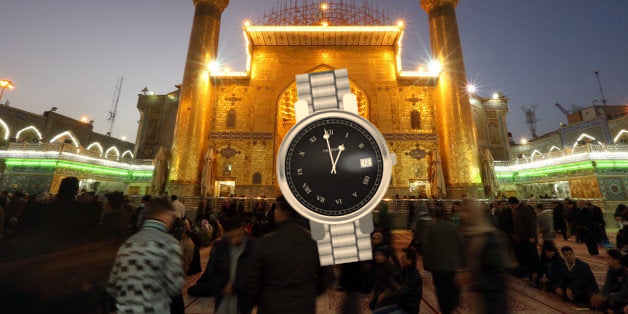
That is h=12 m=59
